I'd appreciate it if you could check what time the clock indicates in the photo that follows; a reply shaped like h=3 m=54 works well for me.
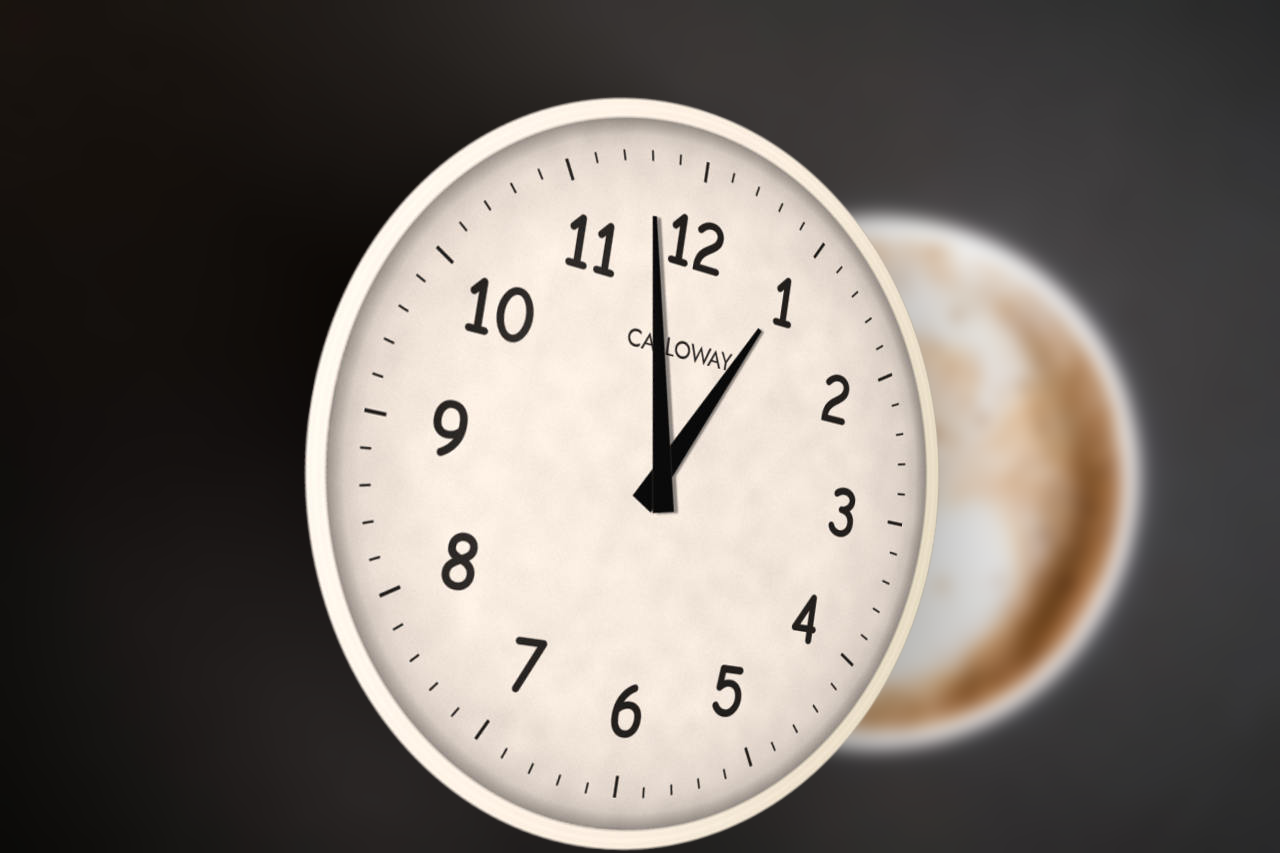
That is h=12 m=58
